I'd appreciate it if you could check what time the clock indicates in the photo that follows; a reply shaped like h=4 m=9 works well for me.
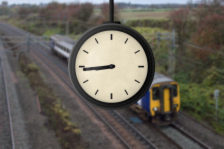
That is h=8 m=44
